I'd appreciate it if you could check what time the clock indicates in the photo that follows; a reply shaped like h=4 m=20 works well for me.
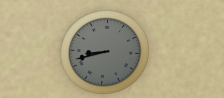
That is h=8 m=42
